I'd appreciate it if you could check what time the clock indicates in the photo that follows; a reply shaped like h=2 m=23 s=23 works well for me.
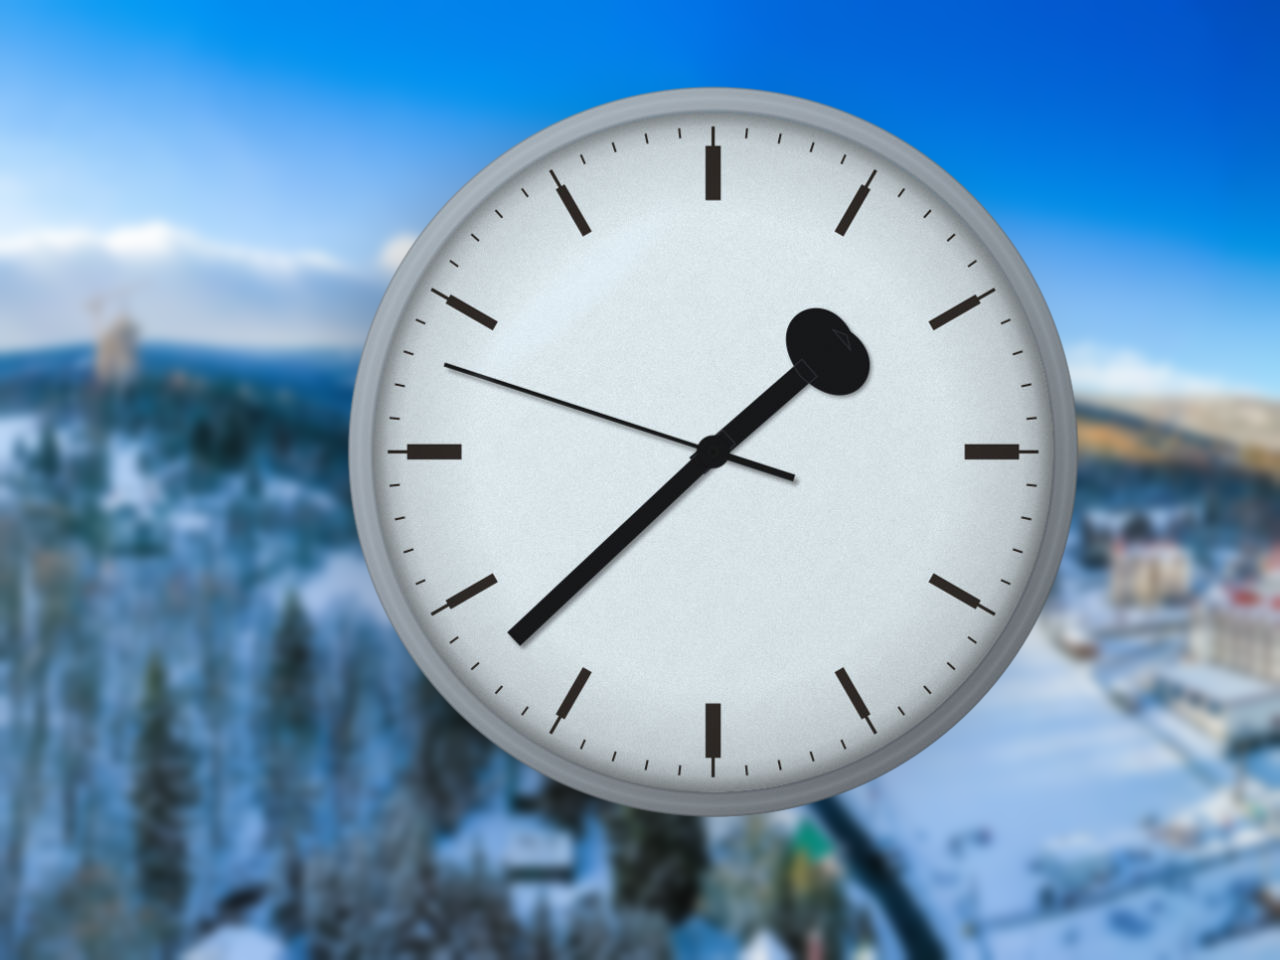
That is h=1 m=37 s=48
